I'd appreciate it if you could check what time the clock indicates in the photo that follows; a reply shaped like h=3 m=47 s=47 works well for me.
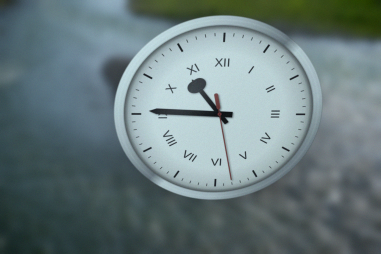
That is h=10 m=45 s=28
